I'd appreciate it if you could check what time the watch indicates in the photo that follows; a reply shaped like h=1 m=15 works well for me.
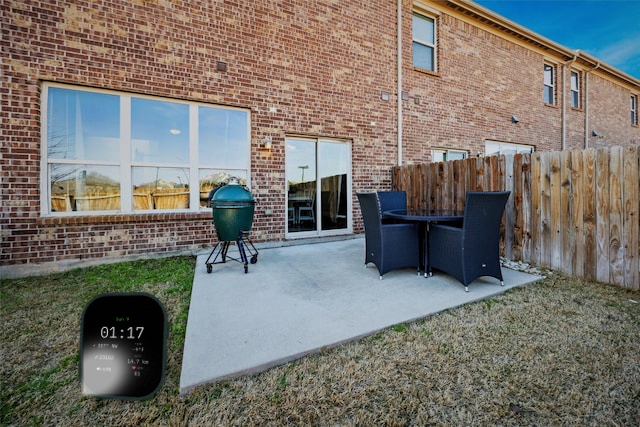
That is h=1 m=17
